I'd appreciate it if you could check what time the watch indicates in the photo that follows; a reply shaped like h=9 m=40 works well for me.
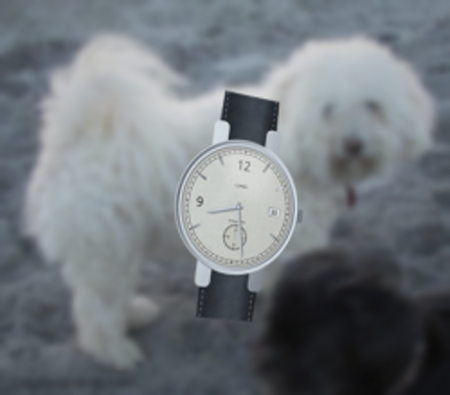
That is h=8 m=28
